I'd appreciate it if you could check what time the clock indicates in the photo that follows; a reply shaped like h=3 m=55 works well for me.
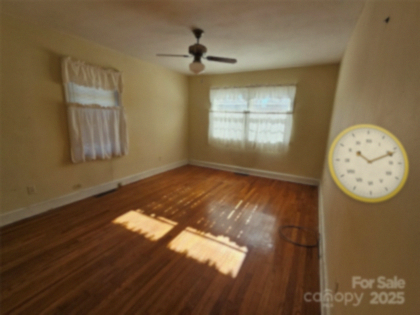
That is h=10 m=11
